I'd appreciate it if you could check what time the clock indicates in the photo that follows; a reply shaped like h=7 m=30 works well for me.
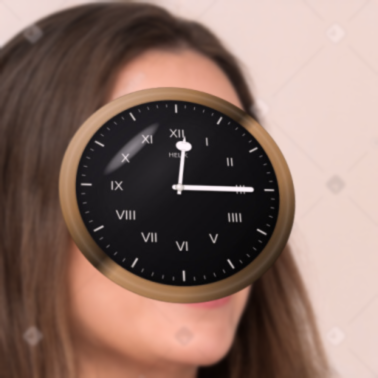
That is h=12 m=15
